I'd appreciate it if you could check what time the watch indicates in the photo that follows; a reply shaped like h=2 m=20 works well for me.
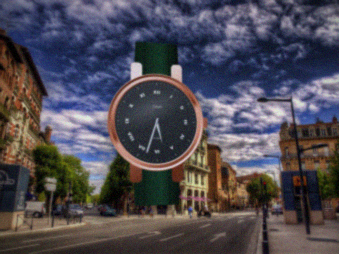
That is h=5 m=33
